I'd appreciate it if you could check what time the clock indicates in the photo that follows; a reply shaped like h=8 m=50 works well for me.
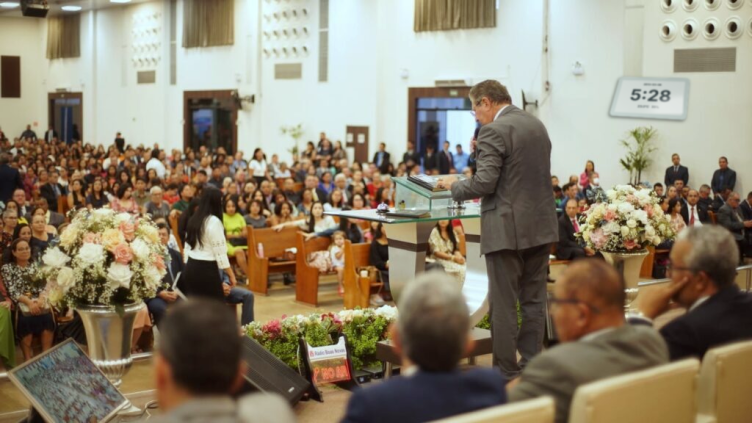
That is h=5 m=28
